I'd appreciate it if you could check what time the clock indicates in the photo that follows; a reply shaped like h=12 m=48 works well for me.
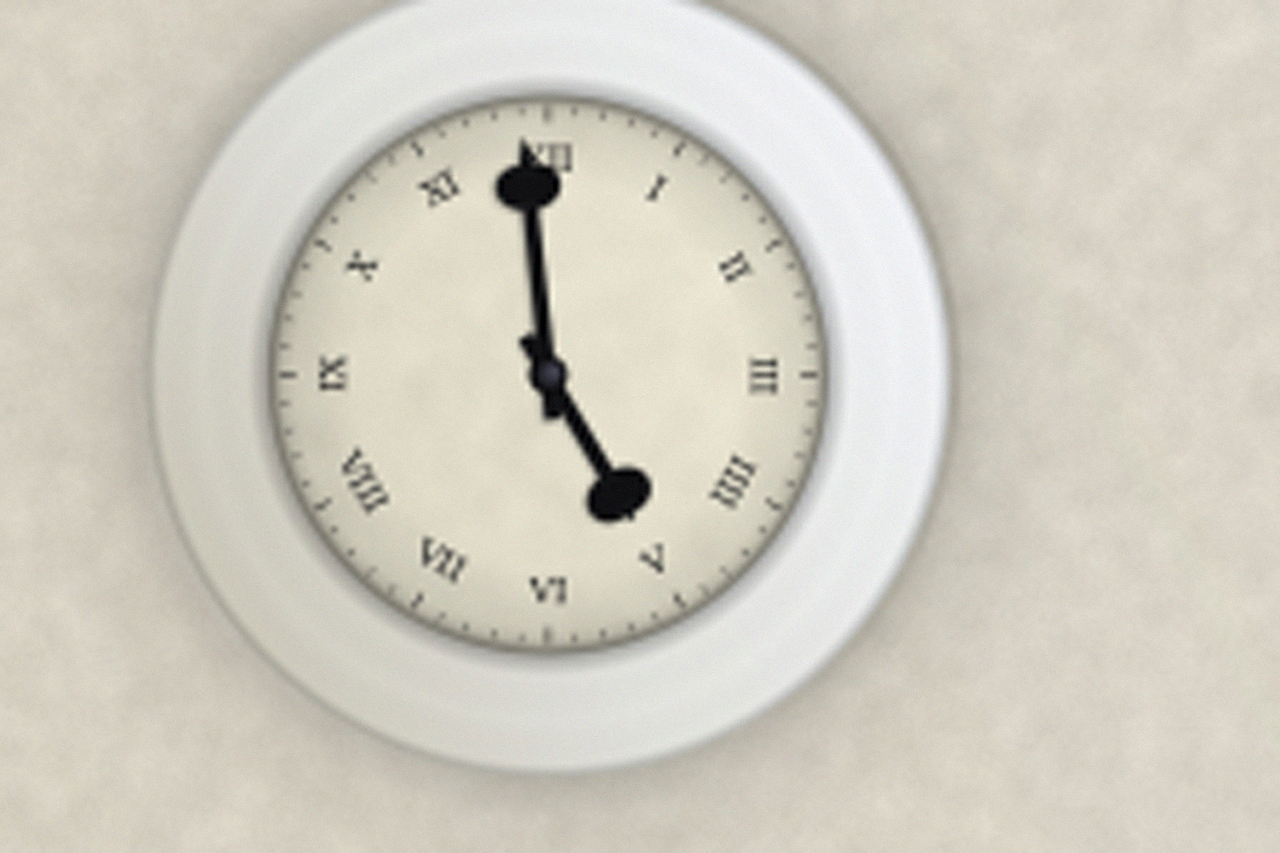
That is h=4 m=59
